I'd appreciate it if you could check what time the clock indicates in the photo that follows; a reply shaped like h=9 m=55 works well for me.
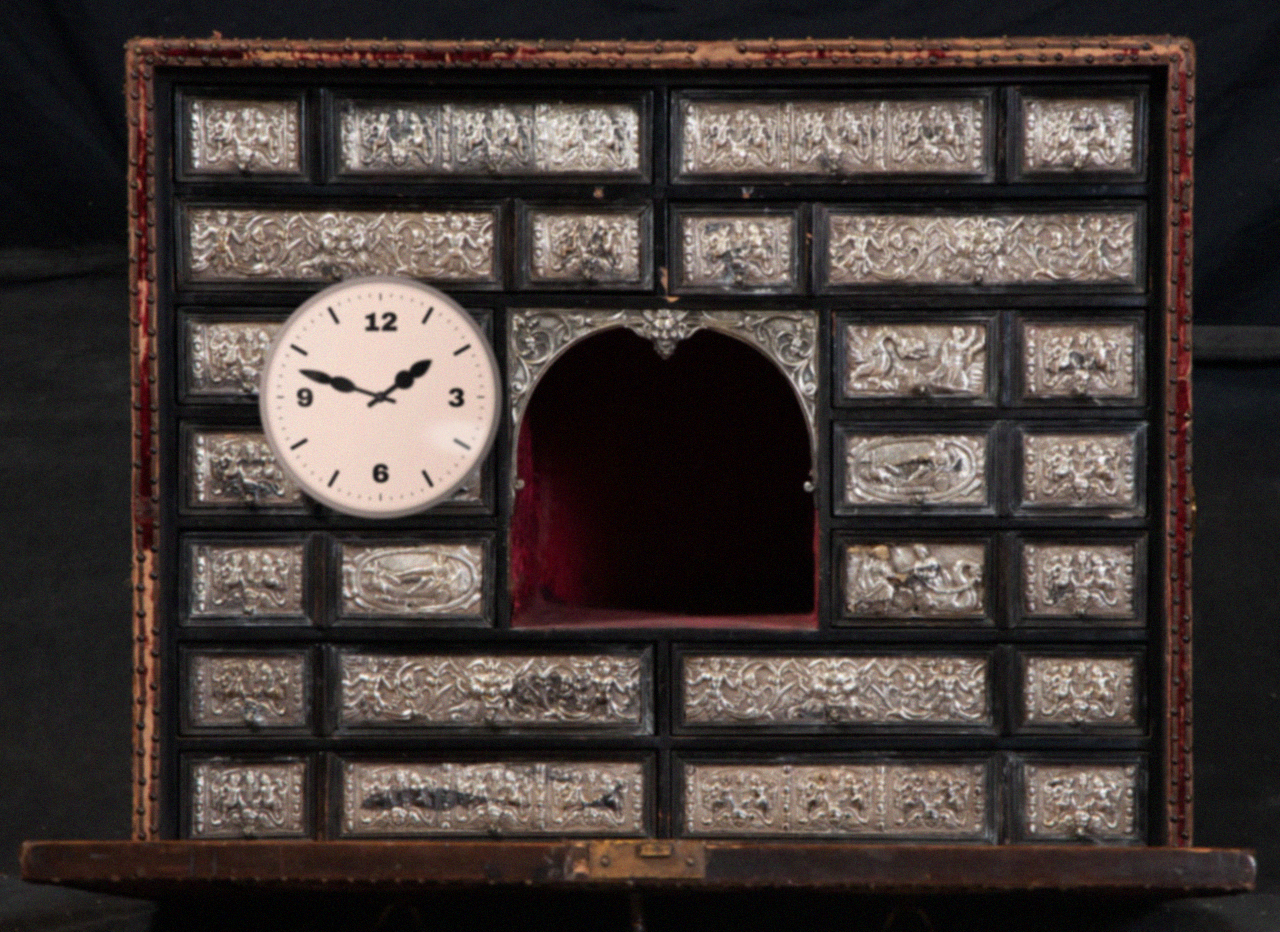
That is h=1 m=48
